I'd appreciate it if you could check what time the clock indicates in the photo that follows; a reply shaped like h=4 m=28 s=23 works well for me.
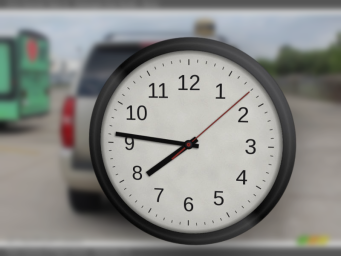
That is h=7 m=46 s=8
